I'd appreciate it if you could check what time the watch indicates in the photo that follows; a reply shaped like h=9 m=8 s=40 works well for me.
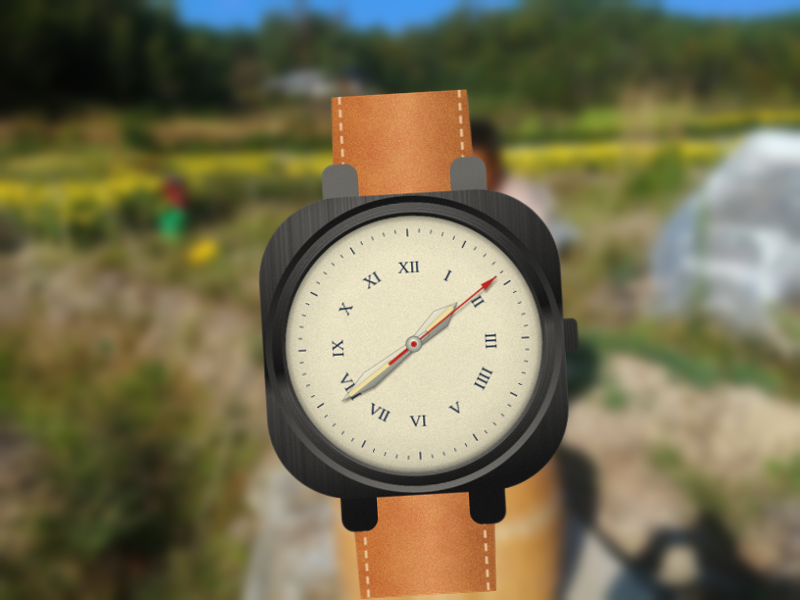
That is h=1 m=39 s=9
